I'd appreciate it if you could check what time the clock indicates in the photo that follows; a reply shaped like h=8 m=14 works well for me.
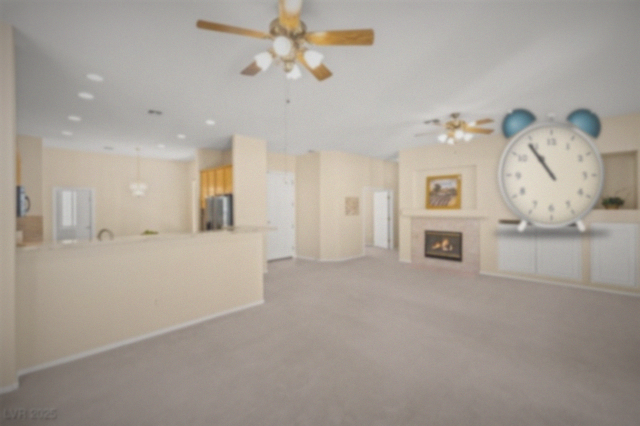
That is h=10 m=54
